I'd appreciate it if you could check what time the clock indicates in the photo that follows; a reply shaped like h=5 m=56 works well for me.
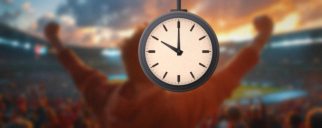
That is h=10 m=0
